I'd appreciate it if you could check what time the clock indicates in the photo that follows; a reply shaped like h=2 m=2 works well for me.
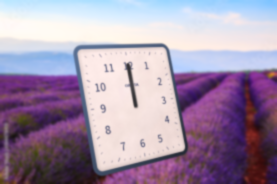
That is h=12 m=0
